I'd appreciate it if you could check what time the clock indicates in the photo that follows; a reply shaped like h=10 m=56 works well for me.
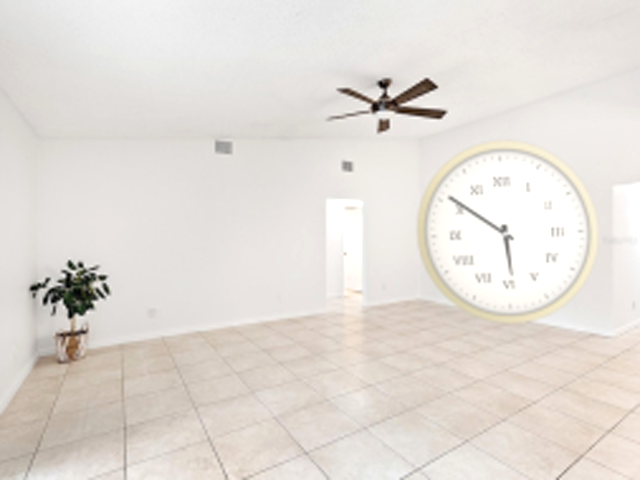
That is h=5 m=51
